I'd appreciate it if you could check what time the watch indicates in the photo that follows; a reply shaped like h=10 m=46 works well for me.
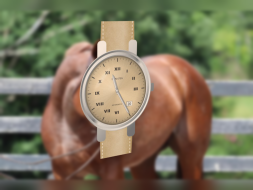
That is h=11 m=25
